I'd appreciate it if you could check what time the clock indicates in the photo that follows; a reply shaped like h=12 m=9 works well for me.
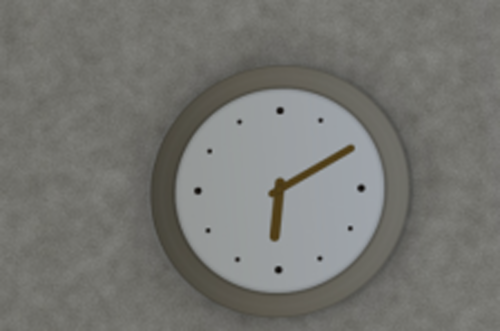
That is h=6 m=10
